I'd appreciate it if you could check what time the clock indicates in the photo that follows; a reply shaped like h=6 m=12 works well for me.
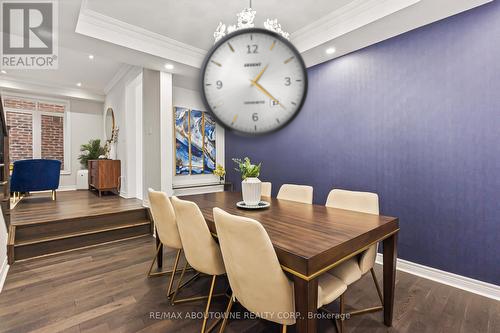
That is h=1 m=22
